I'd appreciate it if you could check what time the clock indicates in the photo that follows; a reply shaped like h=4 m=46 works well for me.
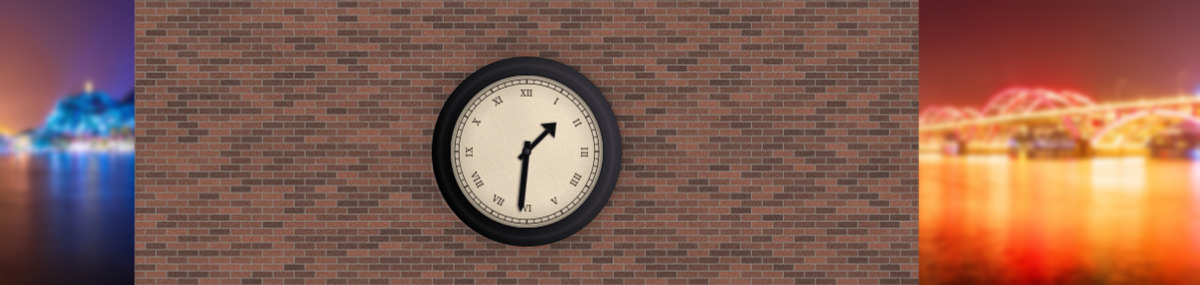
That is h=1 m=31
